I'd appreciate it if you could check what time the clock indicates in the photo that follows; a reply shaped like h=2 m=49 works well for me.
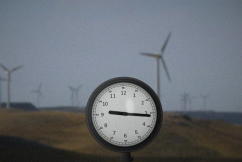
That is h=9 m=16
